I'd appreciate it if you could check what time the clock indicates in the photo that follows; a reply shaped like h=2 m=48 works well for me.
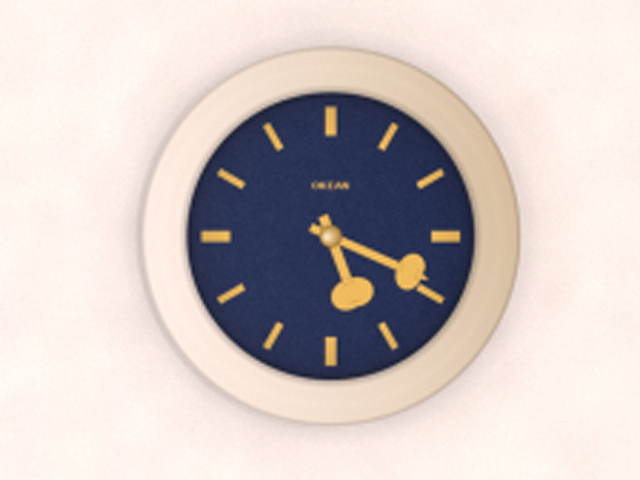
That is h=5 m=19
